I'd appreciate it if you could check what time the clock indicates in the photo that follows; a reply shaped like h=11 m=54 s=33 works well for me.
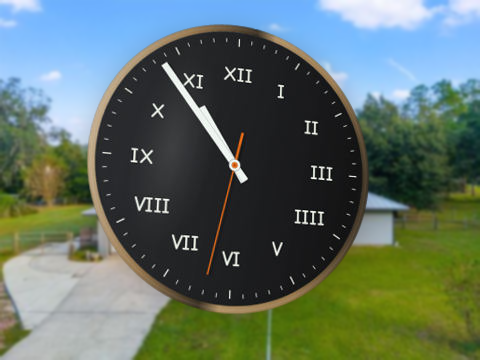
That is h=10 m=53 s=32
